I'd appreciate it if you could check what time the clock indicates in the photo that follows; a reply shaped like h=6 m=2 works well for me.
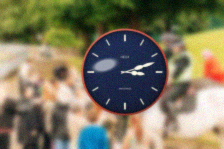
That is h=3 m=12
